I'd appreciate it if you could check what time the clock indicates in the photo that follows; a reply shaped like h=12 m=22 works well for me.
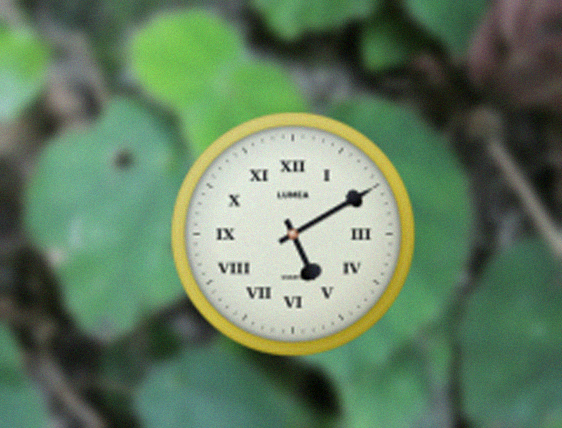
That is h=5 m=10
